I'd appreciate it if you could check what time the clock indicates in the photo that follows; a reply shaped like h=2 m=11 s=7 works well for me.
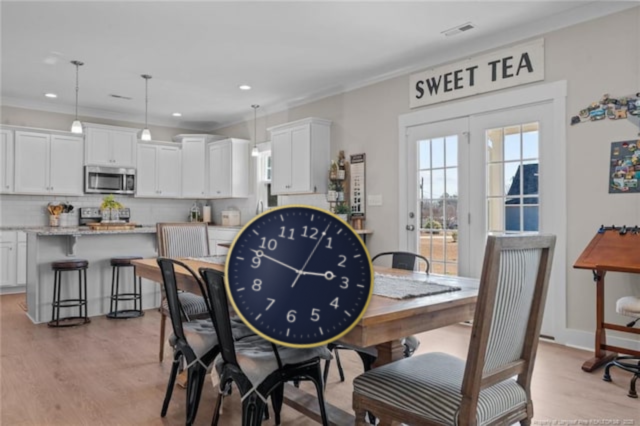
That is h=2 m=47 s=3
